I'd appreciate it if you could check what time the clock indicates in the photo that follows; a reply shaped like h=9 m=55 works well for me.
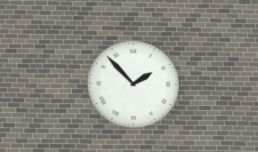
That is h=1 m=53
